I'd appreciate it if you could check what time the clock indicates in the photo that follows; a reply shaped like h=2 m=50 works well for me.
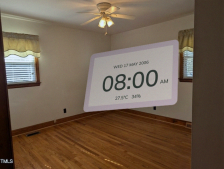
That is h=8 m=0
